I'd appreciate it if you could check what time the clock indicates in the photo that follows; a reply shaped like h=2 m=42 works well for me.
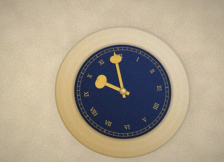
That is h=9 m=59
